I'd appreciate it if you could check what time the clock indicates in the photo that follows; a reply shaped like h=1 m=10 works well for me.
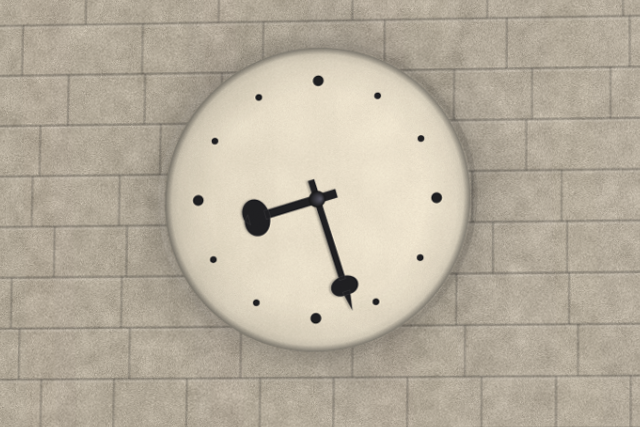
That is h=8 m=27
